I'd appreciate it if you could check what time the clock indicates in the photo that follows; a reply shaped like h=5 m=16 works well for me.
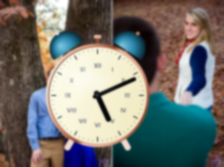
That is h=5 m=11
